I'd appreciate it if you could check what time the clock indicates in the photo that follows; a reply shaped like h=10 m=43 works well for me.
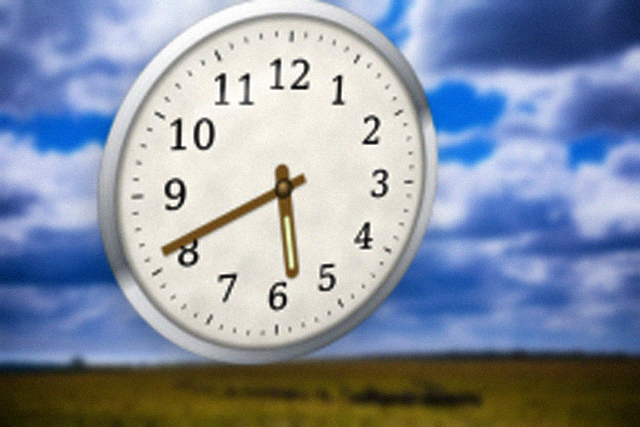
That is h=5 m=41
